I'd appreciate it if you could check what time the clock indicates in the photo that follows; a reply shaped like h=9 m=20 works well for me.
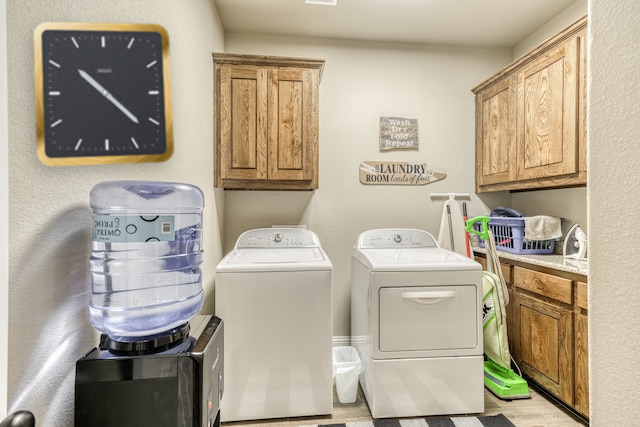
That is h=10 m=22
